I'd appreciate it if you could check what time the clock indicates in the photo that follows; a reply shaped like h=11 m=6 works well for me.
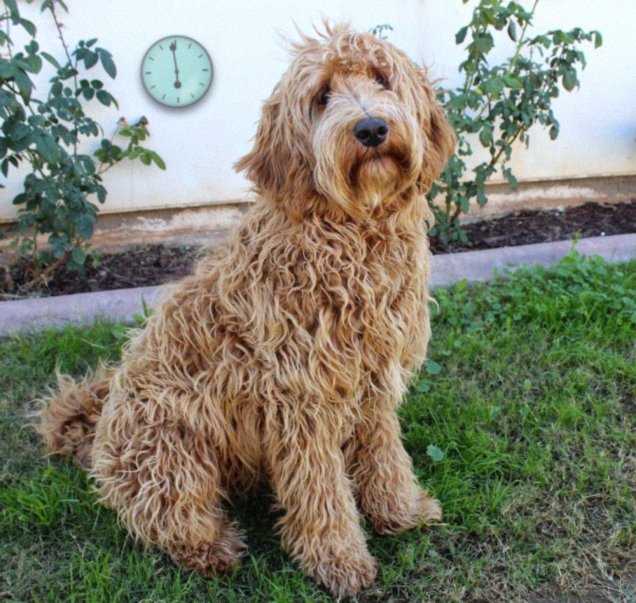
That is h=5 m=59
